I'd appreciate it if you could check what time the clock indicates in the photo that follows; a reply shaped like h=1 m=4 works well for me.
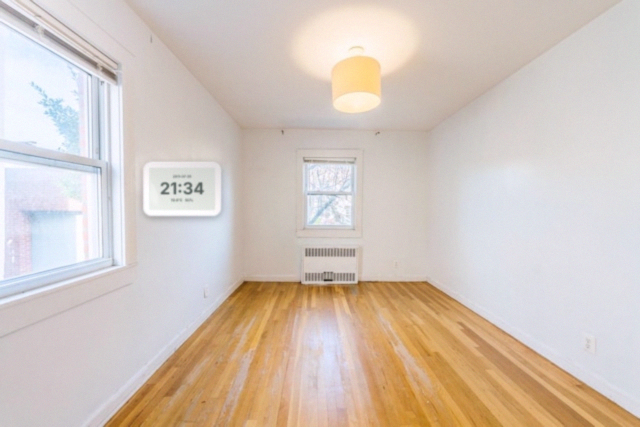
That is h=21 m=34
